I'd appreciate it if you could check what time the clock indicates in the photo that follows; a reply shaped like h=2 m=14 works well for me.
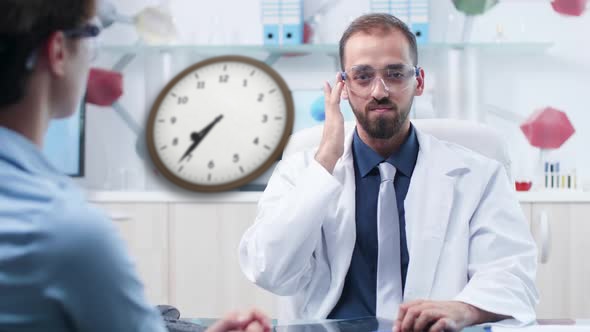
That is h=7 m=36
